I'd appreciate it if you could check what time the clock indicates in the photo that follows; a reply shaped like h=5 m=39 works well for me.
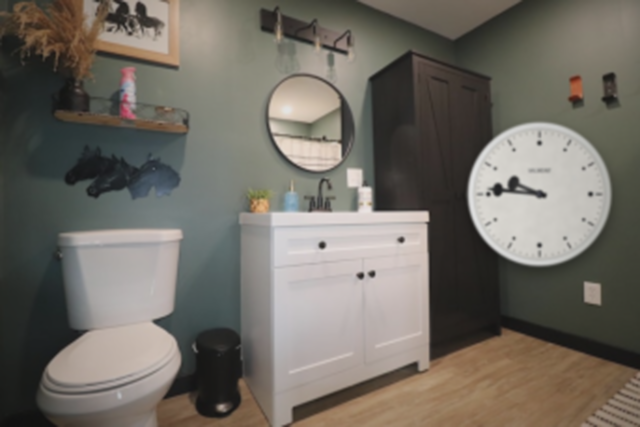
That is h=9 m=46
